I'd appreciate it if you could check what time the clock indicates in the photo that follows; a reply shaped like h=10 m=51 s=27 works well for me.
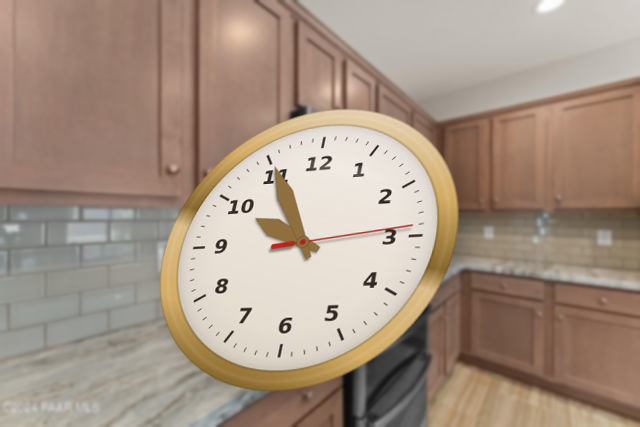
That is h=9 m=55 s=14
